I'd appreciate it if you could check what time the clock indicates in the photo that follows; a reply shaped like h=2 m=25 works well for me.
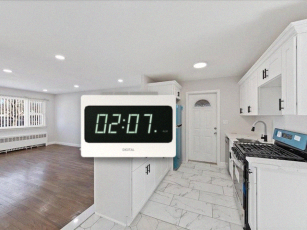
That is h=2 m=7
